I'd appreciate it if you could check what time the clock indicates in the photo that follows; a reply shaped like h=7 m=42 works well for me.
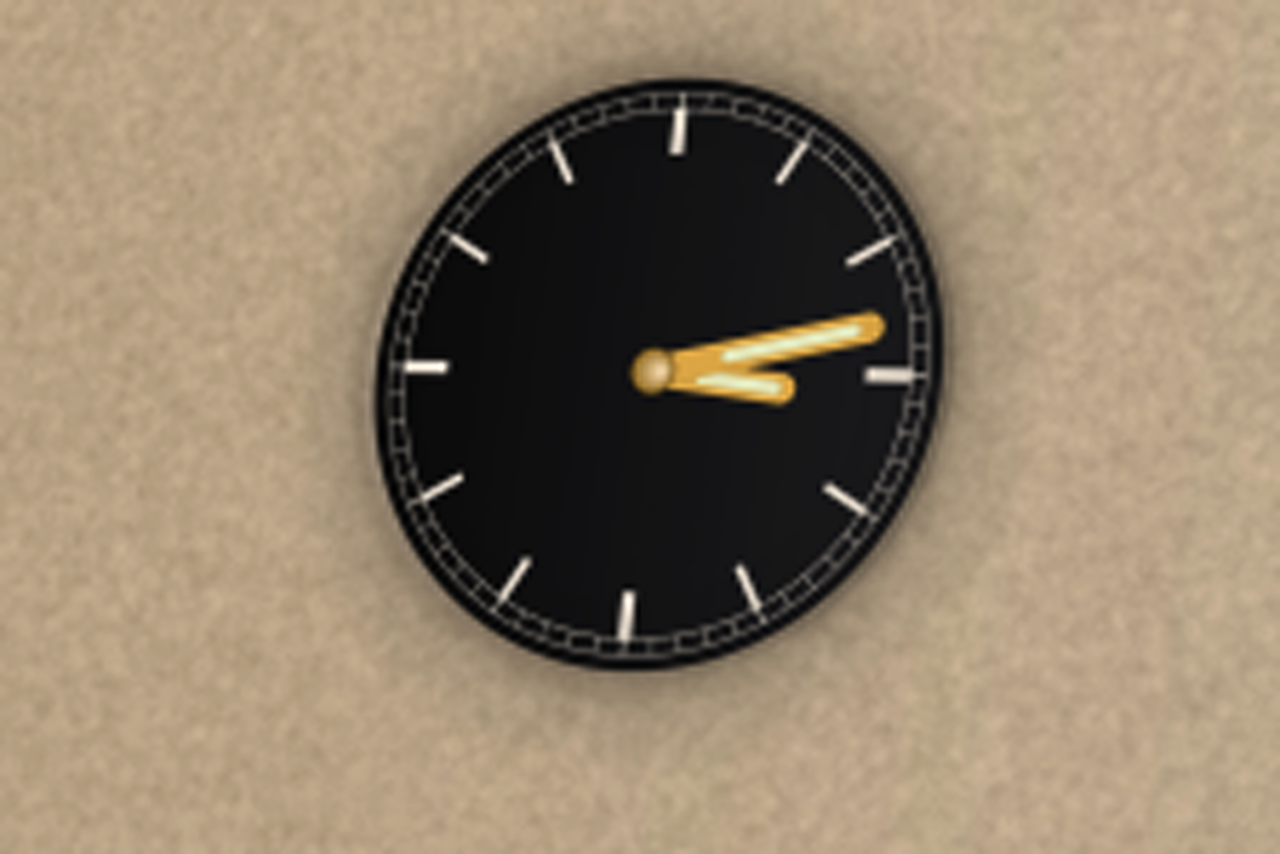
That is h=3 m=13
